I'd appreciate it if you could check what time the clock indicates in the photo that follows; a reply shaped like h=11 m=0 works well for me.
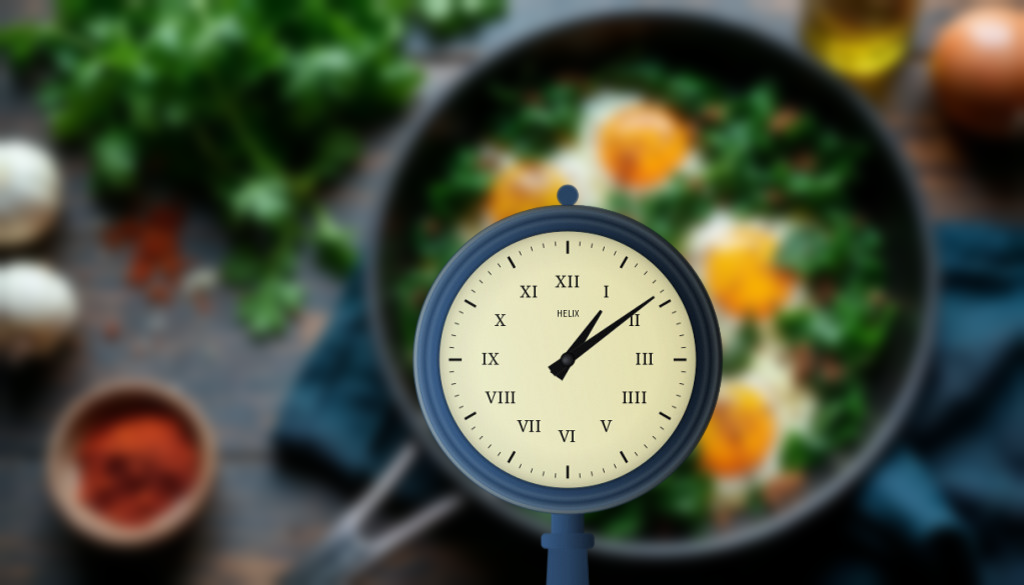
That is h=1 m=9
